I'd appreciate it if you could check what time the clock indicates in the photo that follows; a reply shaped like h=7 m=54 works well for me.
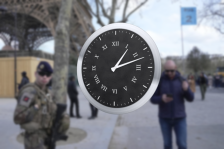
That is h=1 m=12
